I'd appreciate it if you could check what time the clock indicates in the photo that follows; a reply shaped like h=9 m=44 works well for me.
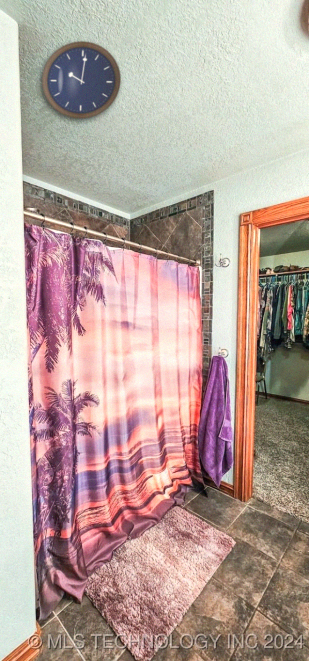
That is h=10 m=1
